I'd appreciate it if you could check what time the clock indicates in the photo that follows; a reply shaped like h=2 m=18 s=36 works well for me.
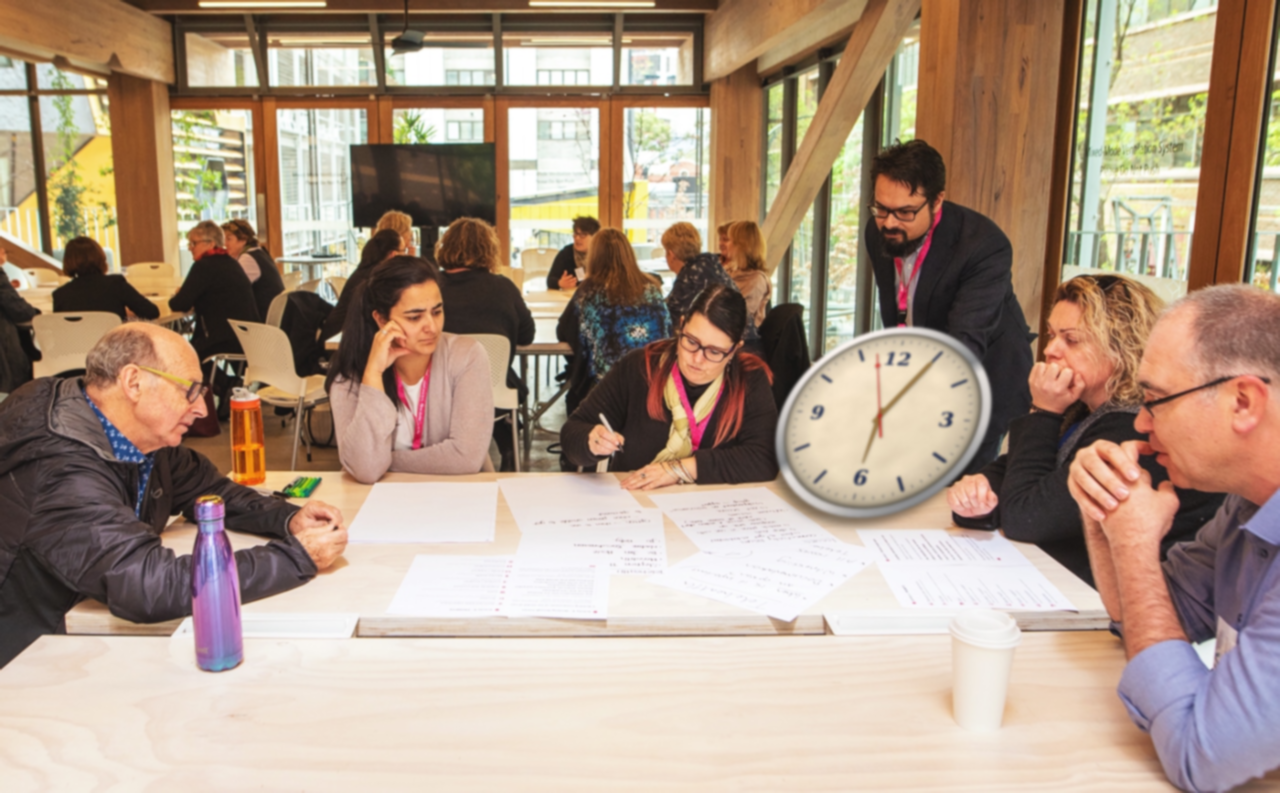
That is h=6 m=4 s=57
